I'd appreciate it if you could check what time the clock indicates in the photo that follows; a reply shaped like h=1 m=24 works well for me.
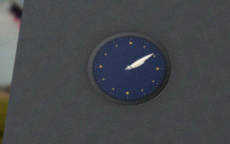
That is h=2 m=9
